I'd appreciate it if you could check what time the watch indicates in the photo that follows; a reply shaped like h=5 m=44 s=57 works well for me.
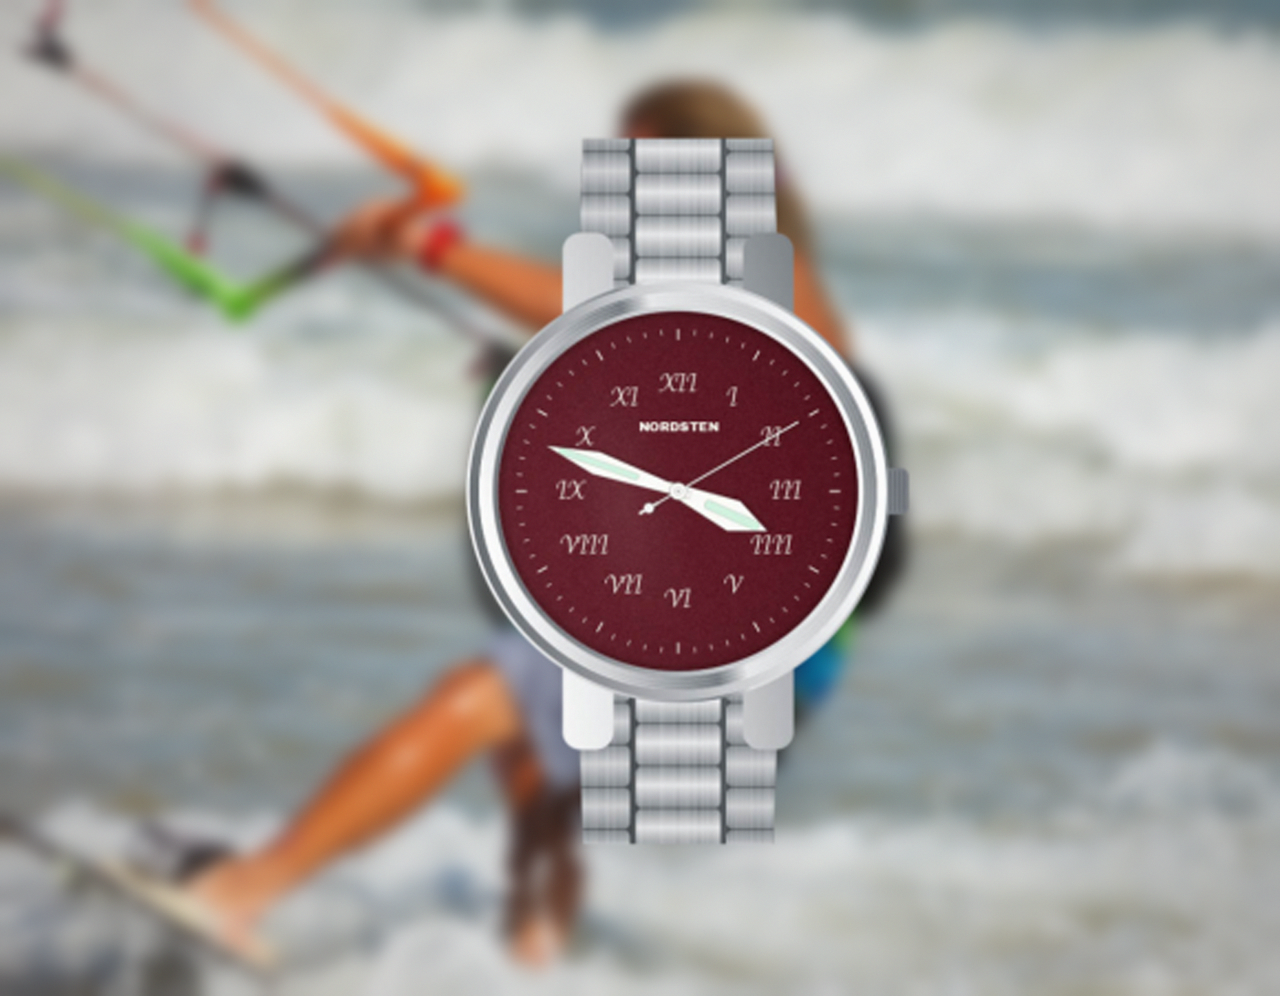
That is h=3 m=48 s=10
